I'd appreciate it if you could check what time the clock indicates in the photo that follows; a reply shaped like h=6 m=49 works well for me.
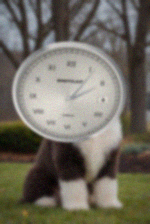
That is h=2 m=6
